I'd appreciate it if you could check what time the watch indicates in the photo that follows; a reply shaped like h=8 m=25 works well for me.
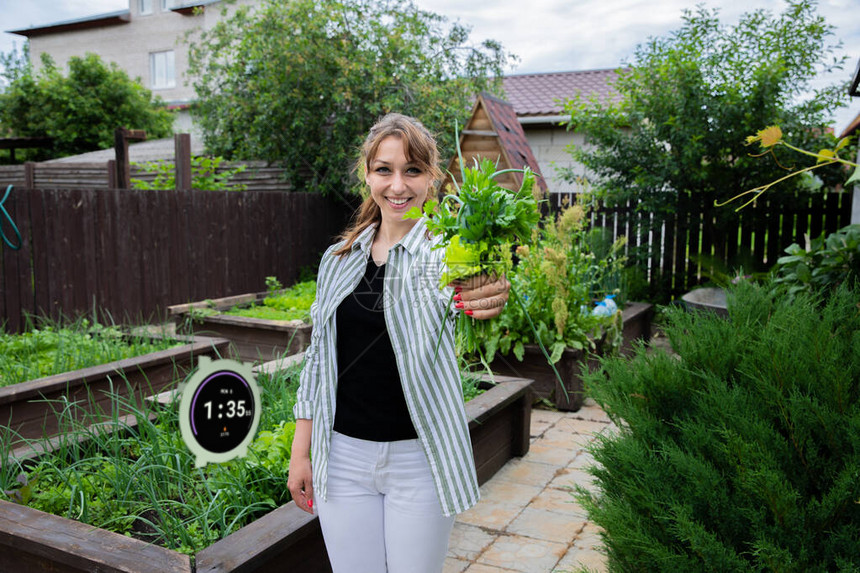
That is h=1 m=35
